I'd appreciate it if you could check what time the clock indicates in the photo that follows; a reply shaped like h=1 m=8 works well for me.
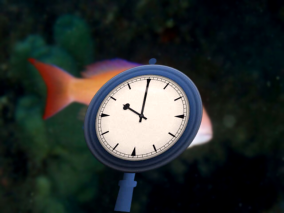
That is h=10 m=0
